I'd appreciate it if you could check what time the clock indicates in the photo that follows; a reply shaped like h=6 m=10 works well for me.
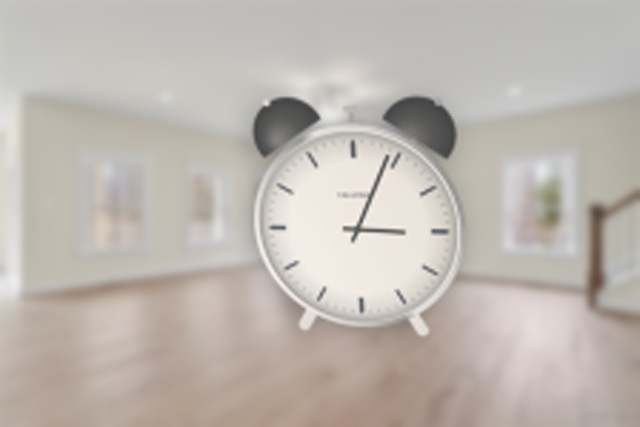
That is h=3 m=4
